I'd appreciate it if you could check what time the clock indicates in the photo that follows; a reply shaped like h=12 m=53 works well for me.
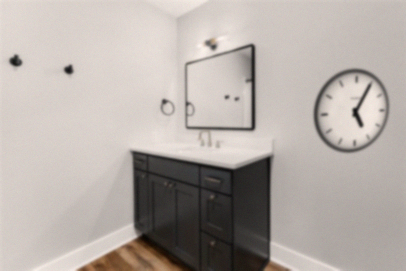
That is h=5 m=5
